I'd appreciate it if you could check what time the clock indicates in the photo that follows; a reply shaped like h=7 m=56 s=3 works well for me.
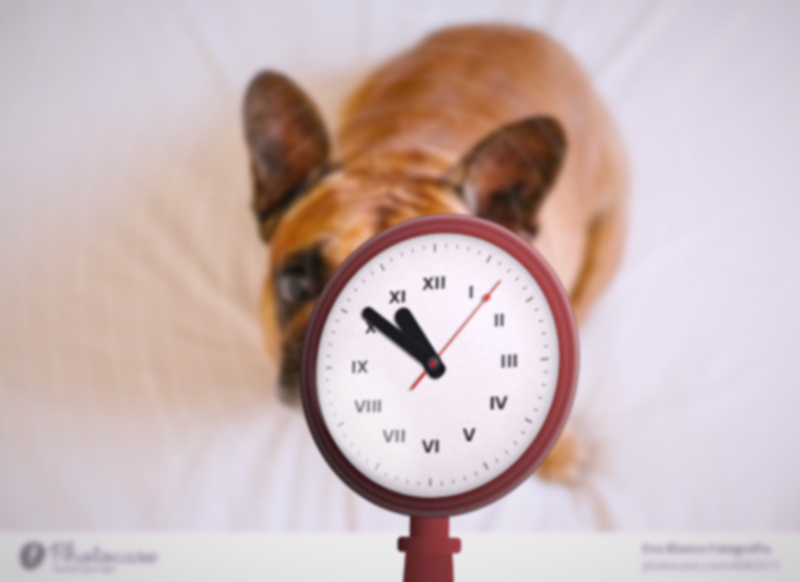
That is h=10 m=51 s=7
